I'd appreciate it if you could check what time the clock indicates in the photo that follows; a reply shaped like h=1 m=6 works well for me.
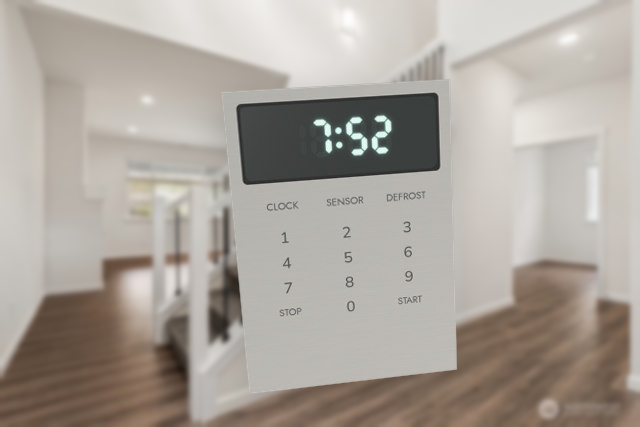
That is h=7 m=52
